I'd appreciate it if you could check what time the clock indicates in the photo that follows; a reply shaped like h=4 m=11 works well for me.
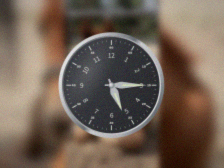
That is h=5 m=15
